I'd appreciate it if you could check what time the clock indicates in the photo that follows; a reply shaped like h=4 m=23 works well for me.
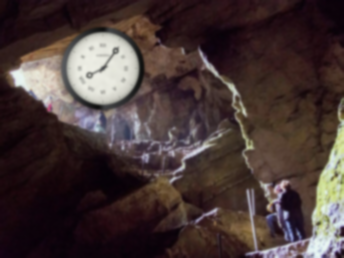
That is h=8 m=6
